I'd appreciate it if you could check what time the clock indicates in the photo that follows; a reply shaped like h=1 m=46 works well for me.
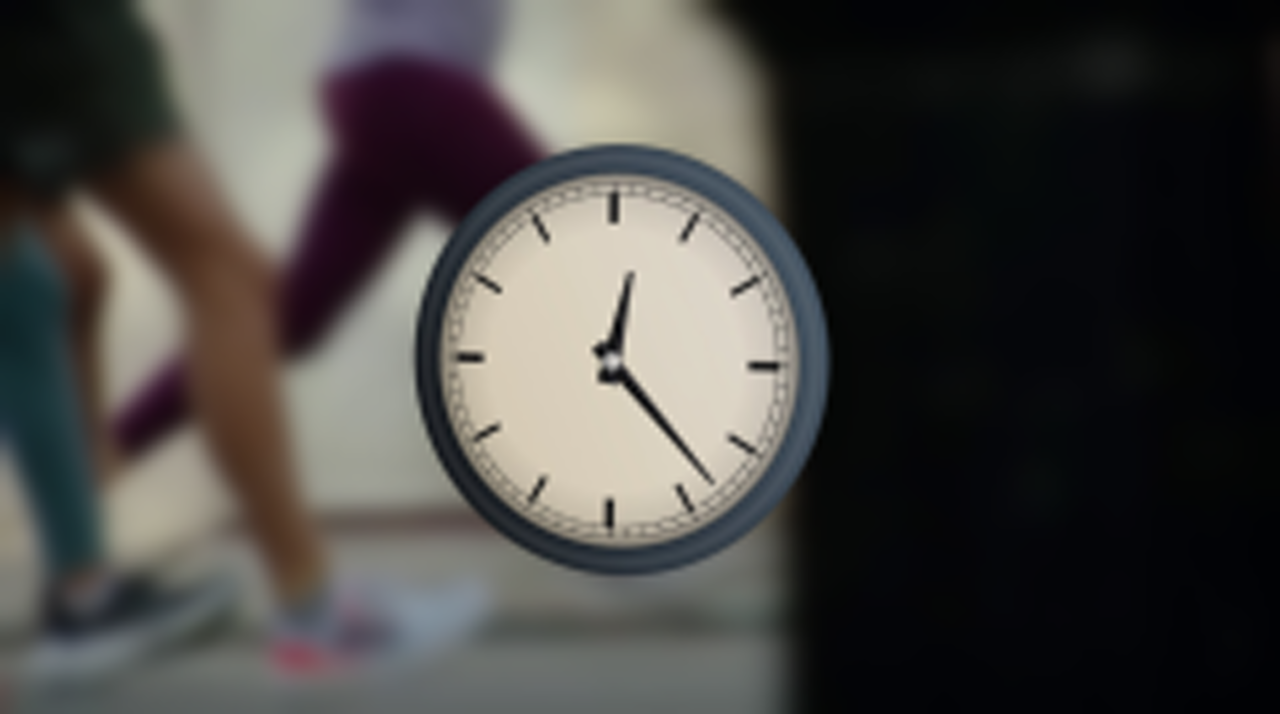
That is h=12 m=23
